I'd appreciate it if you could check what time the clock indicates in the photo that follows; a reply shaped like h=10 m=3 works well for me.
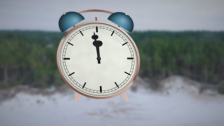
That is h=11 m=59
